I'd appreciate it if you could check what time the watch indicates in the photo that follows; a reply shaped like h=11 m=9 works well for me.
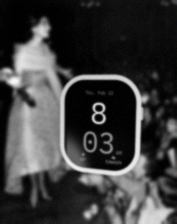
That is h=8 m=3
